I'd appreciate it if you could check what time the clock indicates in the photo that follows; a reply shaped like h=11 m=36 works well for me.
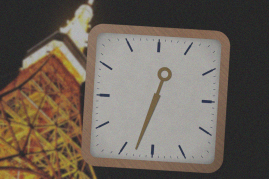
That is h=12 m=33
